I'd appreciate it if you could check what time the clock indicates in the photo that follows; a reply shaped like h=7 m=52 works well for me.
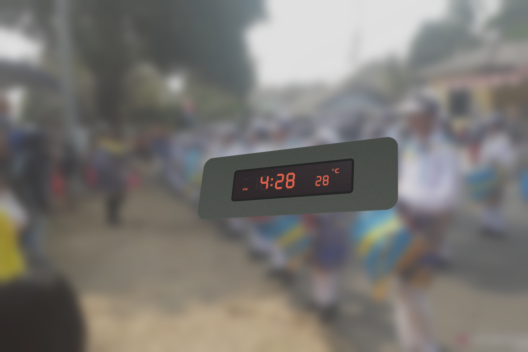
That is h=4 m=28
